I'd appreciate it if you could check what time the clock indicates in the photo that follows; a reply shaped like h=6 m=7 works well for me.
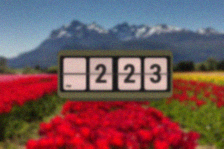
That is h=2 m=23
